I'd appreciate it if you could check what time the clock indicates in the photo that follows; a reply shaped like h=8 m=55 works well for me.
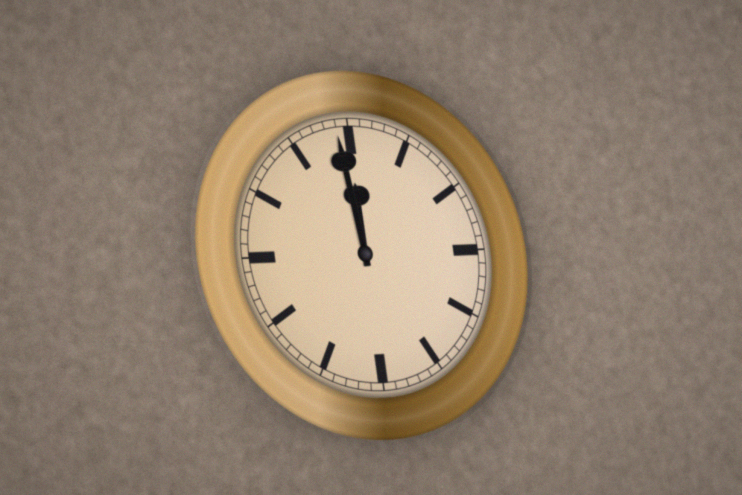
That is h=11 m=59
